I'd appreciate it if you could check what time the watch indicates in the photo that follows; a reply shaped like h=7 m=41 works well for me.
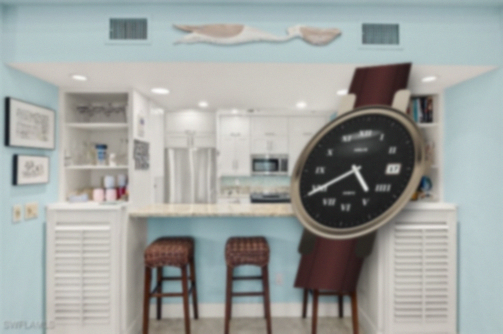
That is h=4 m=40
